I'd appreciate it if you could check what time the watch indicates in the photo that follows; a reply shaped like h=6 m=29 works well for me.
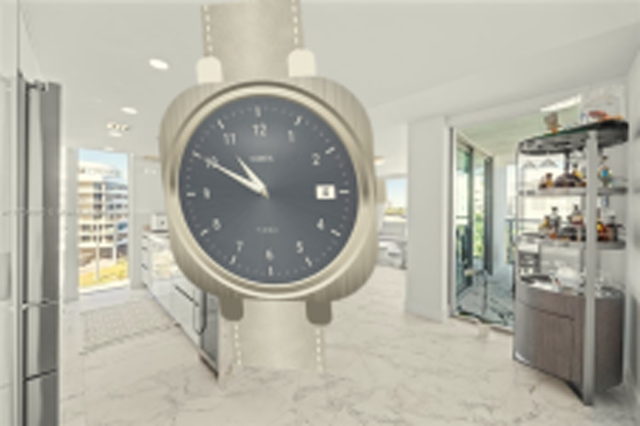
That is h=10 m=50
